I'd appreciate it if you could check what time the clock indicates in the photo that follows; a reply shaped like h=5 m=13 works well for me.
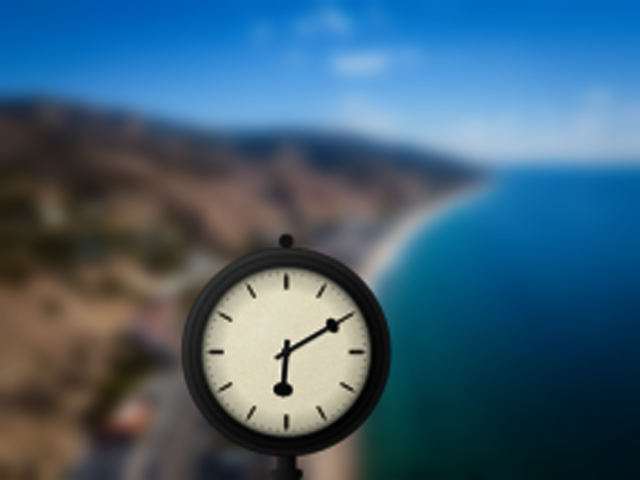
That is h=6 m=10
